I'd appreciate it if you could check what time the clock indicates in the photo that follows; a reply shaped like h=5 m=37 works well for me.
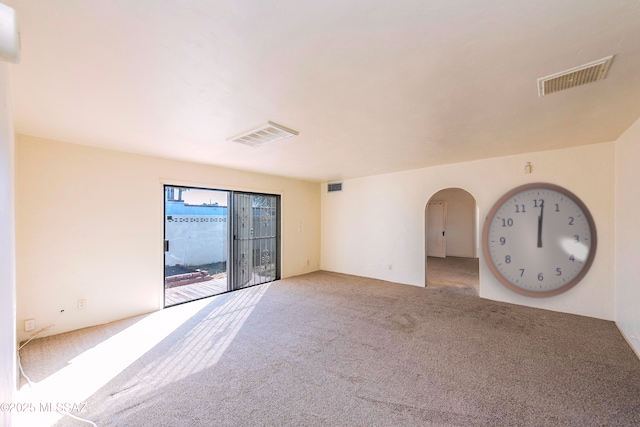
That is h=12 m=1
